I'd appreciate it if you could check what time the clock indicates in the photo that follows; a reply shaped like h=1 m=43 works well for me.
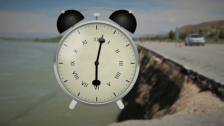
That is h=6 m=2
